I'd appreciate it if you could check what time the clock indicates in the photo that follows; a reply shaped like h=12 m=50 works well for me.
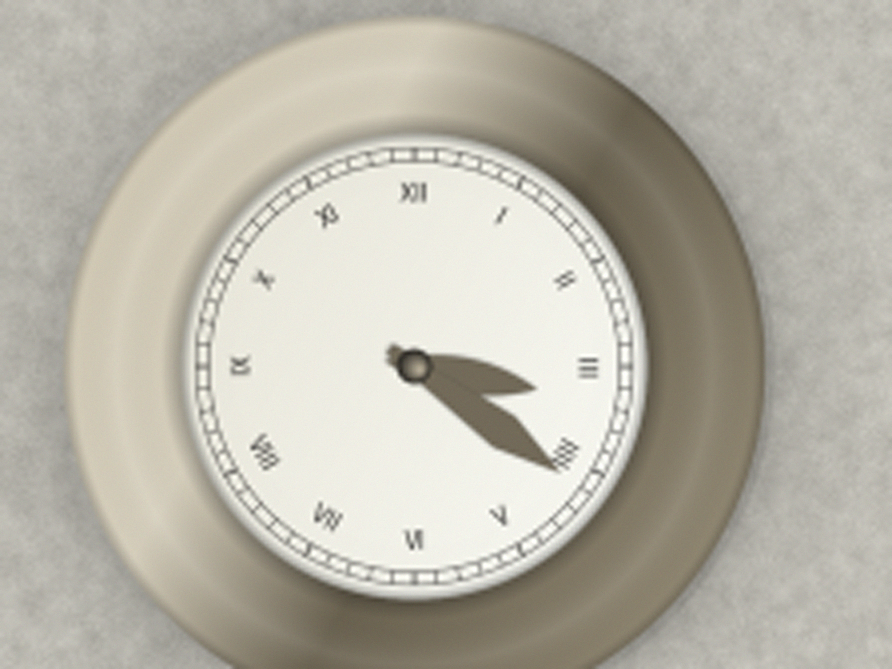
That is h=3 m=21
